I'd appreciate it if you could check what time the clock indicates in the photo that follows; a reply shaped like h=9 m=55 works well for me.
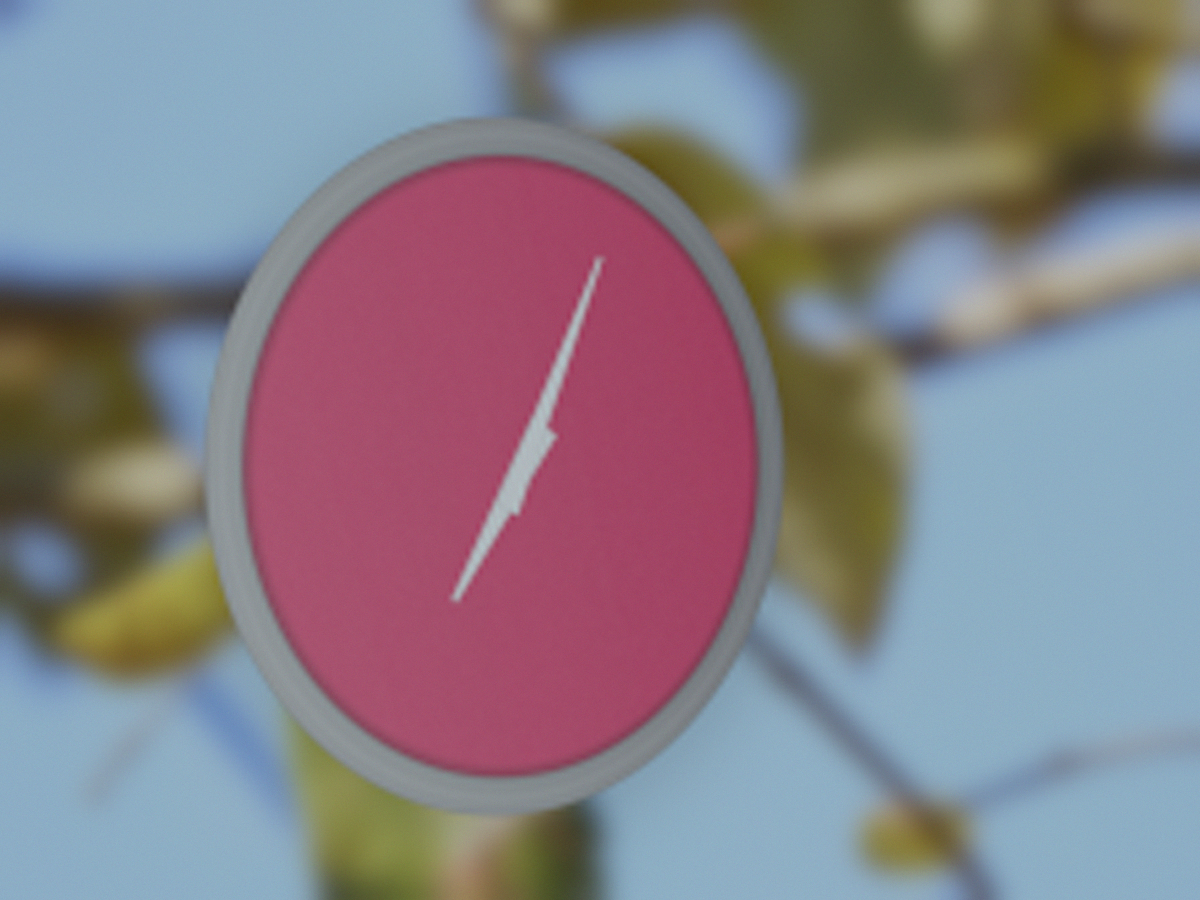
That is h=7 m=4
